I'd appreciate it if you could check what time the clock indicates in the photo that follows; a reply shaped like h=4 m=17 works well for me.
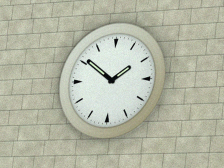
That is h=1 m=51
